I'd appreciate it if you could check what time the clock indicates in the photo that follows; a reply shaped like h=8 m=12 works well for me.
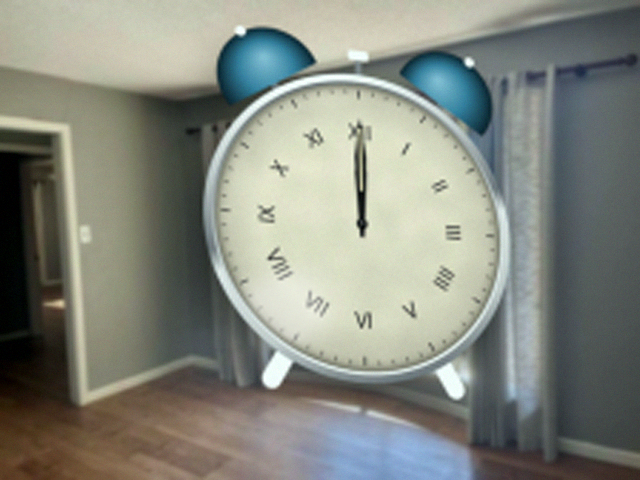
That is h=12 m=0
